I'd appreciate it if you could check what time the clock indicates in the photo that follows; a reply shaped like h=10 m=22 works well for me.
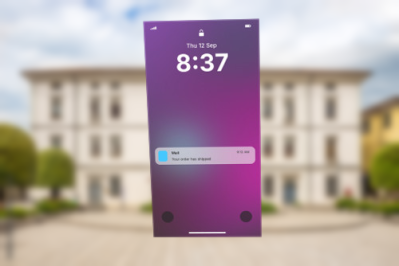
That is h=8 m=37
